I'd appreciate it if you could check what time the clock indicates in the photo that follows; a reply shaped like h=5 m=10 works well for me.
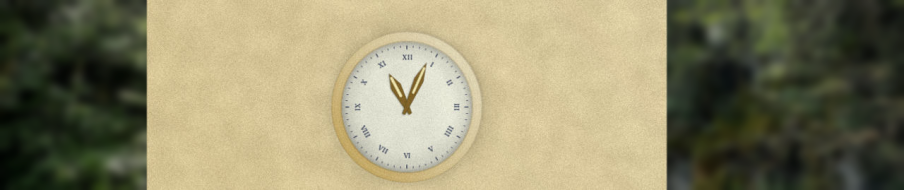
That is h=11 m=4
